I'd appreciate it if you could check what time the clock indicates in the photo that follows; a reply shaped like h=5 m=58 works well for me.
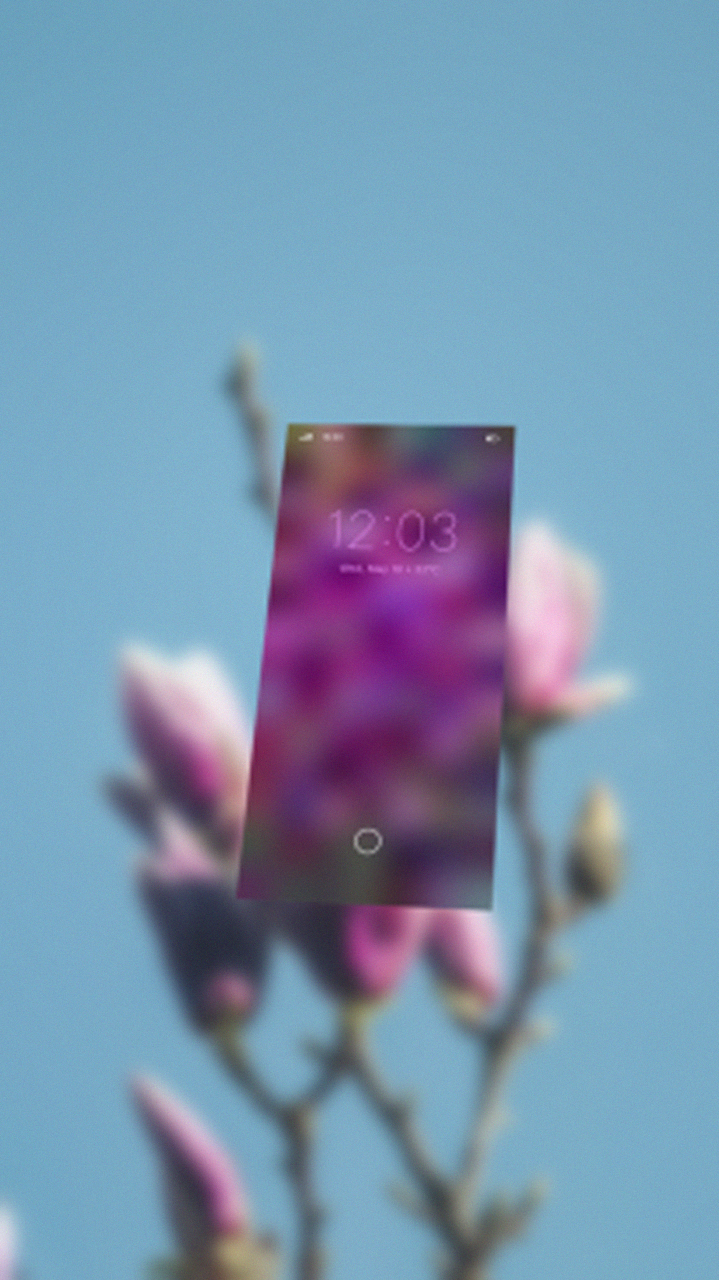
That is h=12 m=3
